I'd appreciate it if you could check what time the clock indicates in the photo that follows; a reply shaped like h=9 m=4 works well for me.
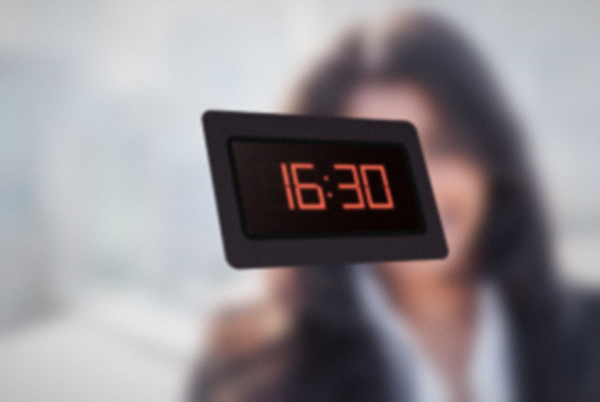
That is h=16 m=30
